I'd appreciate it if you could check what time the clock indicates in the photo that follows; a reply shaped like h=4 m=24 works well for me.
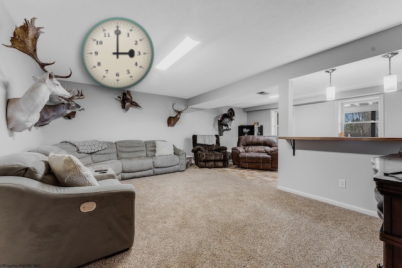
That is h=3 m=0
